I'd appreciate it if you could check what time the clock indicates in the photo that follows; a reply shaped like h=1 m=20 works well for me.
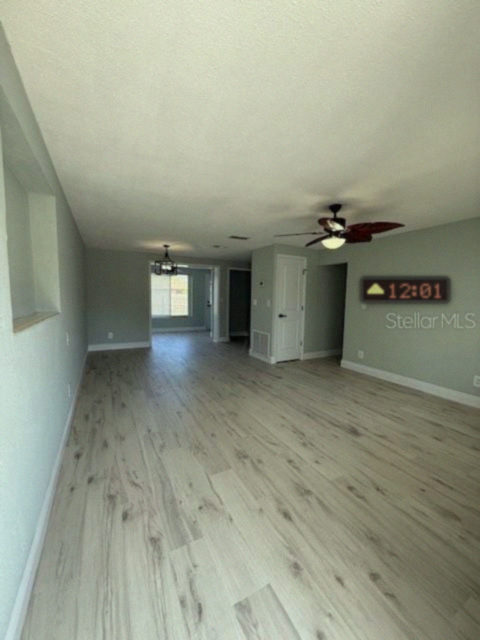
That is h=12 m=1
